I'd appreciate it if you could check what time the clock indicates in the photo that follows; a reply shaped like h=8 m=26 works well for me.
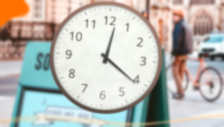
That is h=12 m=21
